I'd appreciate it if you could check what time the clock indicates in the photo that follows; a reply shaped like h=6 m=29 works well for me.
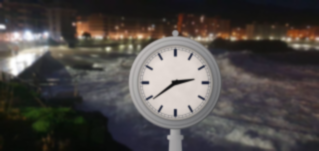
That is h=2 m=39
